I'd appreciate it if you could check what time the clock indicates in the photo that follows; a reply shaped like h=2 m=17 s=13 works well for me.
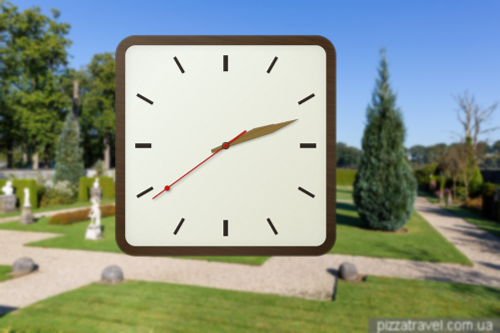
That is h=2 m=11 s=39
